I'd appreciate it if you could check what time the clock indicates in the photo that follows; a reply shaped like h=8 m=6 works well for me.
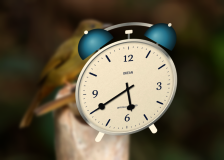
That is h=5 m=40
